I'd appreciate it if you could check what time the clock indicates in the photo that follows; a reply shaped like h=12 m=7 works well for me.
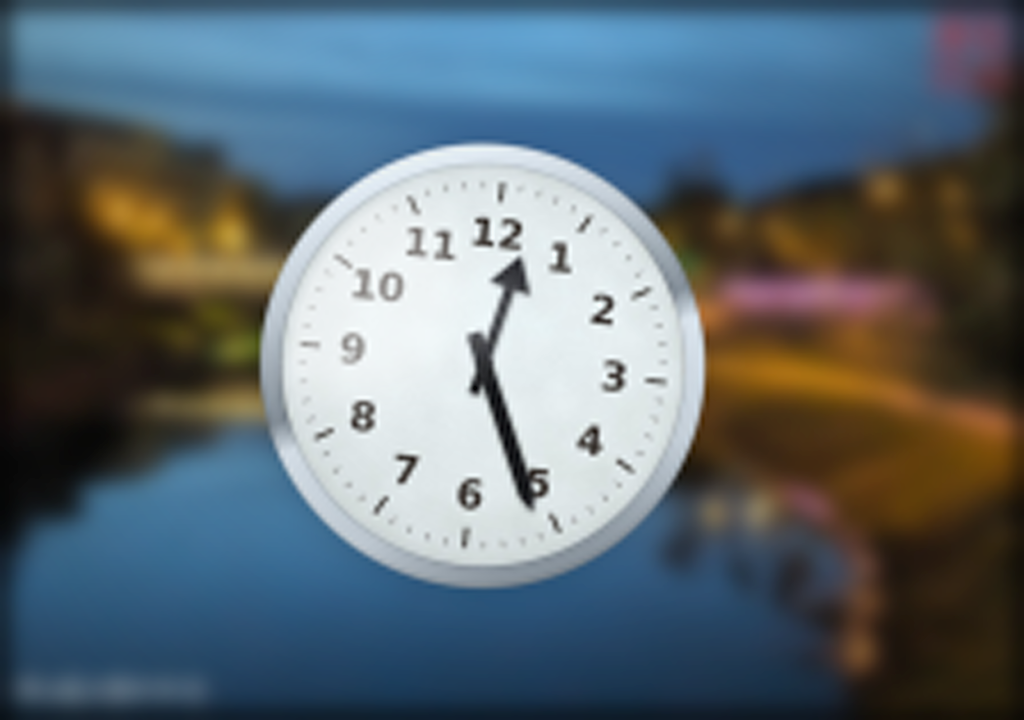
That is h=12 m=26
